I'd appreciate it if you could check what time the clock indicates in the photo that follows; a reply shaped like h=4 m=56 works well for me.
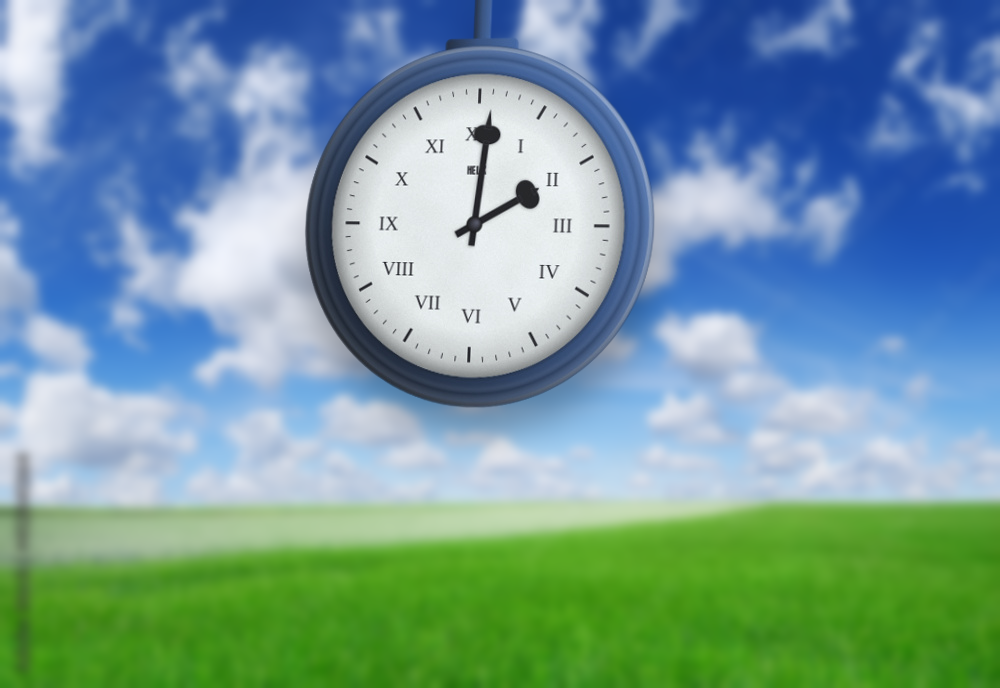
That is h=2 m=1
